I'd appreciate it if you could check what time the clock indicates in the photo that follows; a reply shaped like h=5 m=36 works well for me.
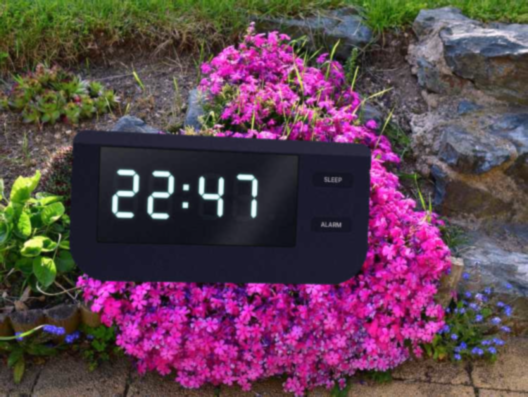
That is h=22 m=47
